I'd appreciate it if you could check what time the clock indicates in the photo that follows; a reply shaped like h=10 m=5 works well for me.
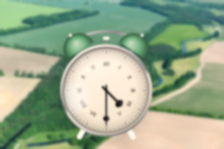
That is h=4 m=30
